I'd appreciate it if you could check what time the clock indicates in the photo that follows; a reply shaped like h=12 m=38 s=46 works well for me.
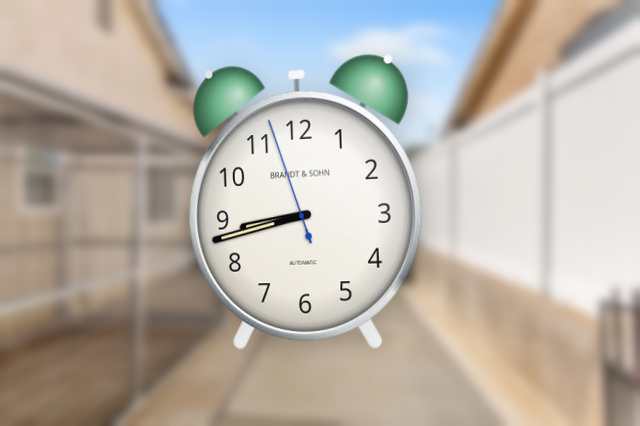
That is h=8 m=42 s=57
